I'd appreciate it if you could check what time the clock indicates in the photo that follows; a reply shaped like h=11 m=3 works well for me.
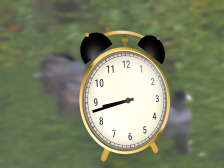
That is h=8 m=43
